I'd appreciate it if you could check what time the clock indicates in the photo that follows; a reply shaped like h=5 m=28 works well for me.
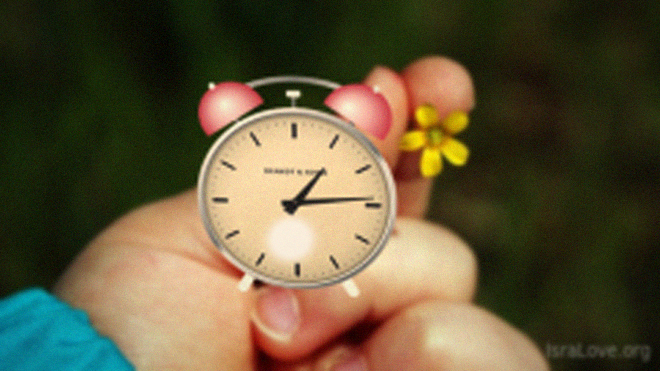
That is h=1 m=14
